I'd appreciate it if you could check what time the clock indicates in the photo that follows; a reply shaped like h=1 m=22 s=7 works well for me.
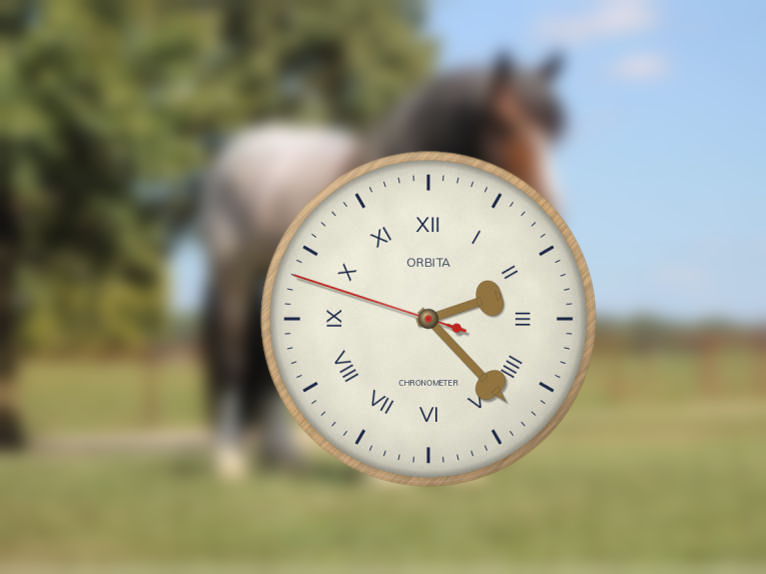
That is h=2 m=22 s=48
